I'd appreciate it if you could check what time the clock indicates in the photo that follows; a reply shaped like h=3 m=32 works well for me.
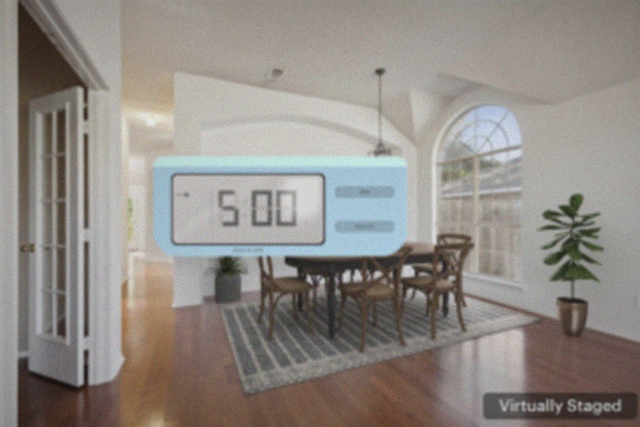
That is h=5 m=0
